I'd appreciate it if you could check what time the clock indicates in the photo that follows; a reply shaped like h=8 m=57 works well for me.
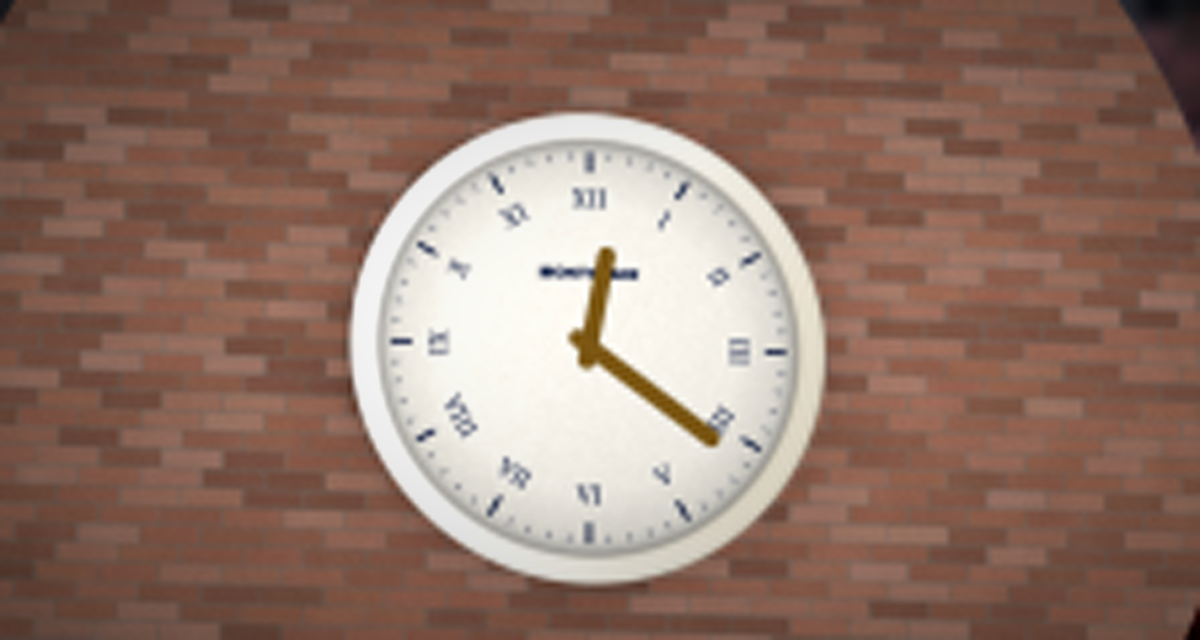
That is h=12 m=21
